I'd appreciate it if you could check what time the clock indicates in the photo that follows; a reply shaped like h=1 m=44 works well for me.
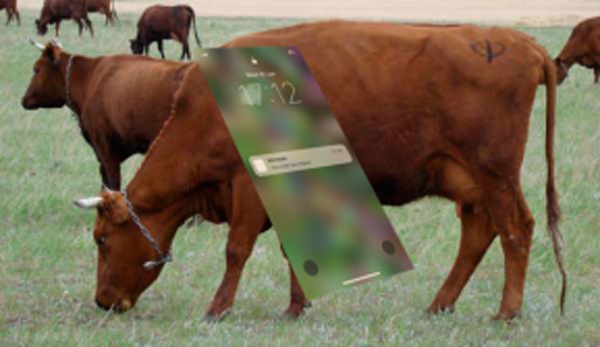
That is h=17 m=12
